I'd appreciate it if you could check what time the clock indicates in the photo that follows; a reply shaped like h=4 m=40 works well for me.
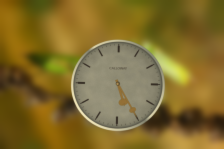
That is h=5 m=25
